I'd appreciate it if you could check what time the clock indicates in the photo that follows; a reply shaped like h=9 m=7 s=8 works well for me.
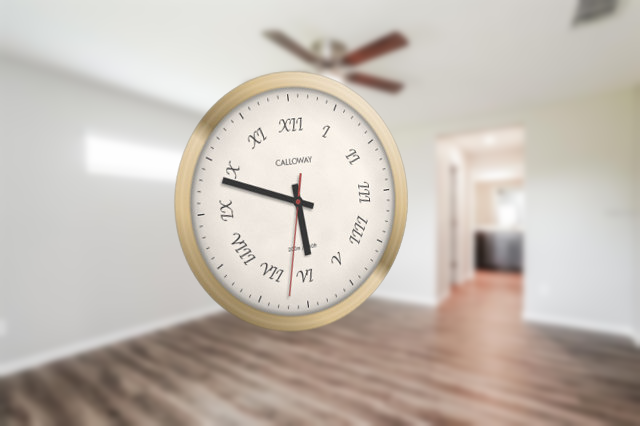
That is h=5 m=48 s=32
